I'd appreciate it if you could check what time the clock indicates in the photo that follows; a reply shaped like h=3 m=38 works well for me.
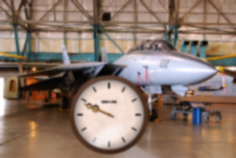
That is h=9 m=49
